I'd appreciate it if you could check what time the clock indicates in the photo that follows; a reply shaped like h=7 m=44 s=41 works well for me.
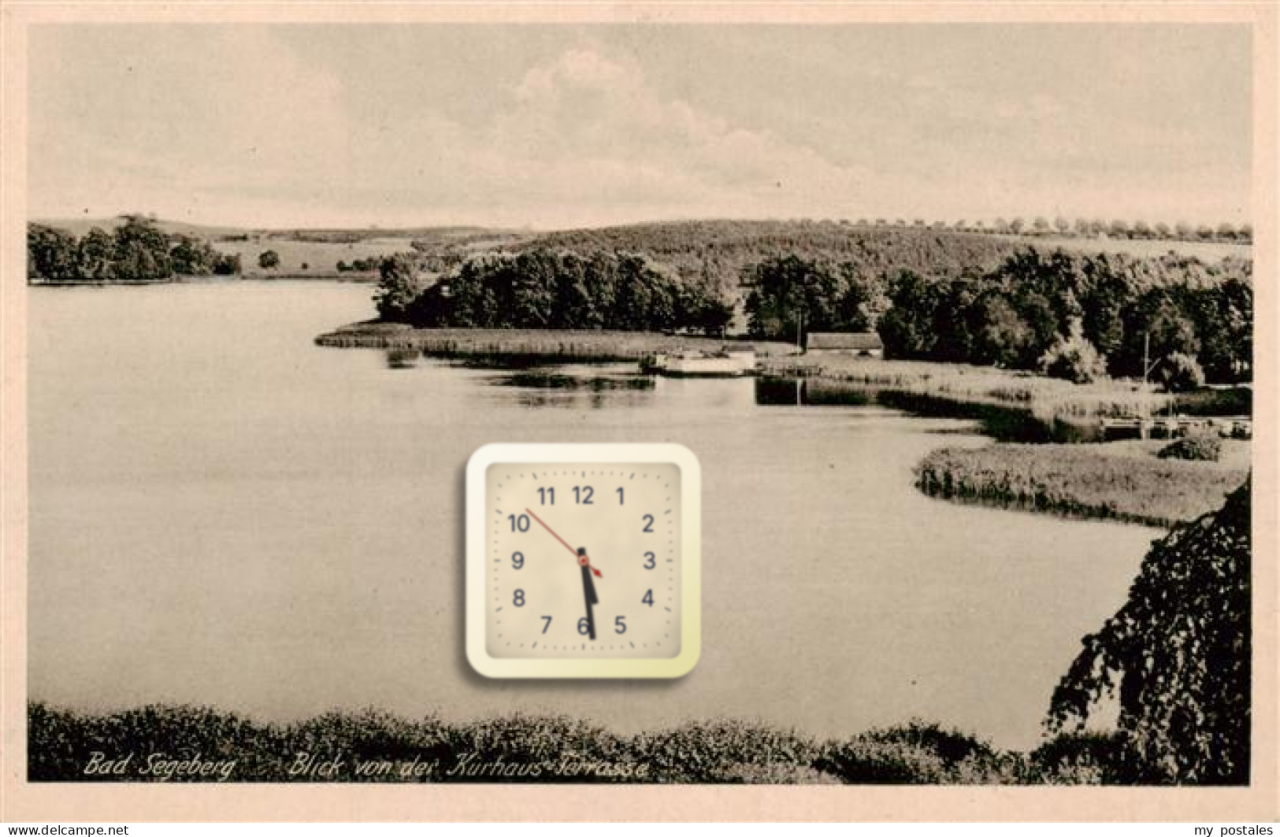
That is h=5 m=28 s=52
